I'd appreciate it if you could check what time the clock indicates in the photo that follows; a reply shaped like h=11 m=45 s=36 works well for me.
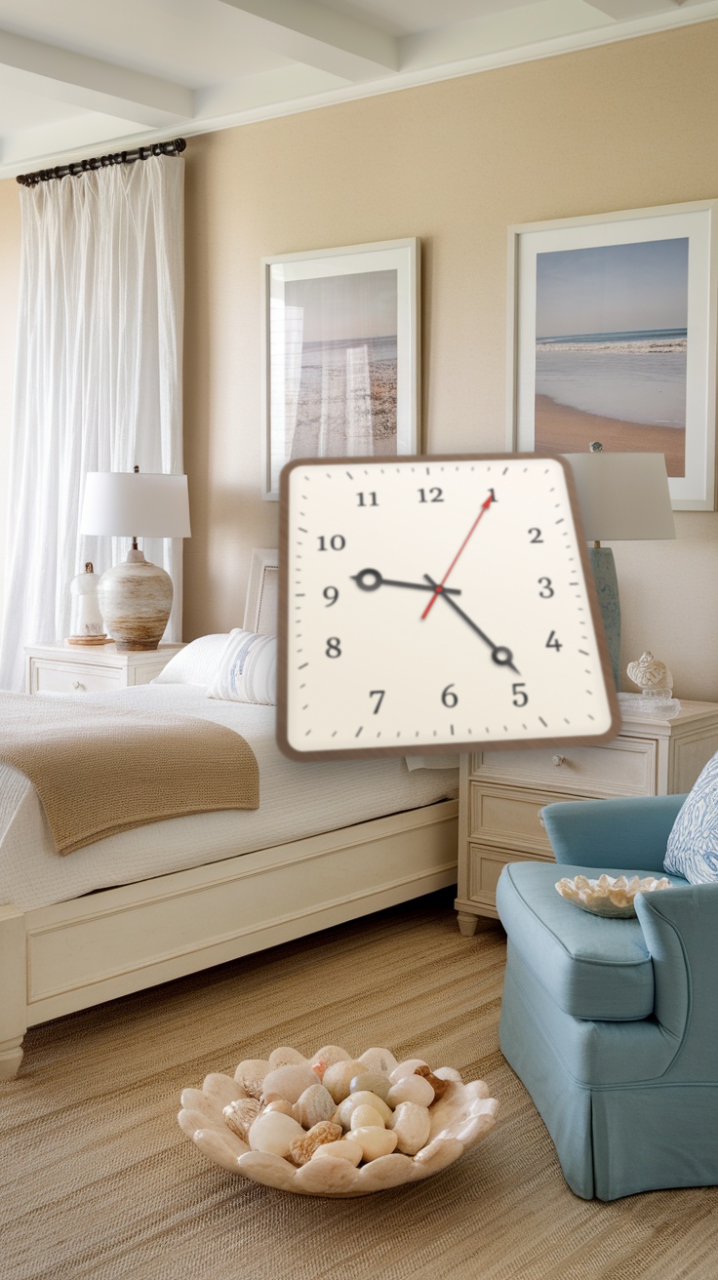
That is h=9 m=24 s=5
